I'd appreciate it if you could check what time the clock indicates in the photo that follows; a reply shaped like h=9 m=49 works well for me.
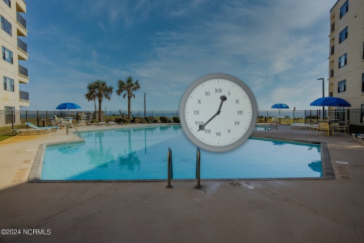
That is h=12 m=38
